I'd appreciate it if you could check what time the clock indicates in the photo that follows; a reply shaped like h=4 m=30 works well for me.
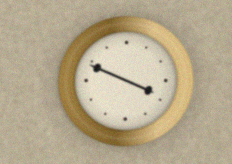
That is h=3 m=49
